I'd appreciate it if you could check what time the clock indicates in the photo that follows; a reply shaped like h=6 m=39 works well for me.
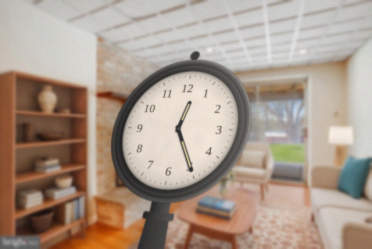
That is h=12 m=25
